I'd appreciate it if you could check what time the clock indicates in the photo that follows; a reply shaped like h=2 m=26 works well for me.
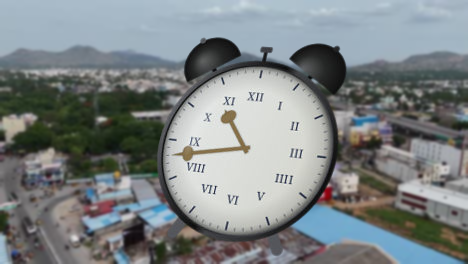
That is h=10 m=43
